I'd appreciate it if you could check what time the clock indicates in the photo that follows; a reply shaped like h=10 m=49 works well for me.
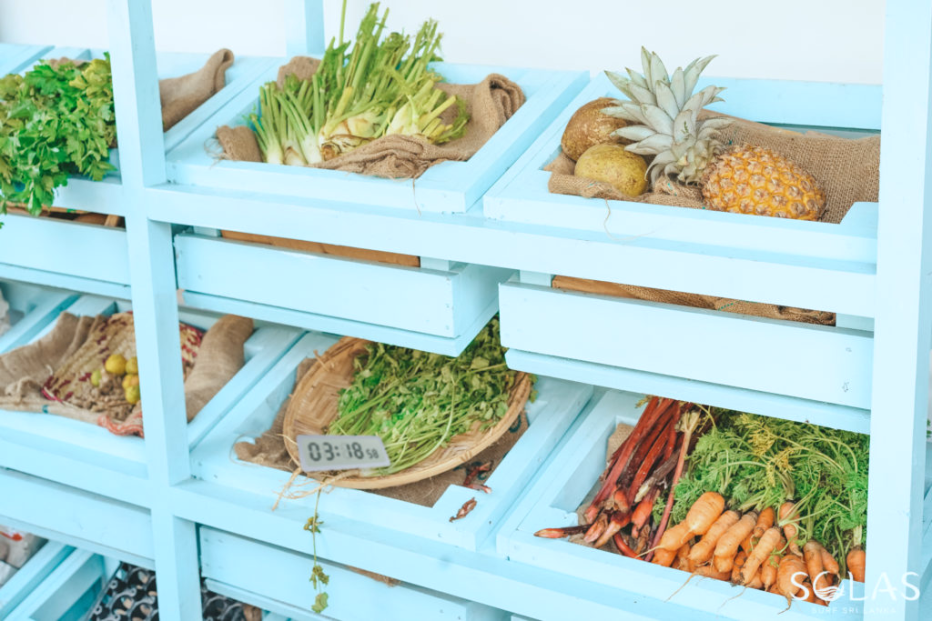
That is h=3 m=18
